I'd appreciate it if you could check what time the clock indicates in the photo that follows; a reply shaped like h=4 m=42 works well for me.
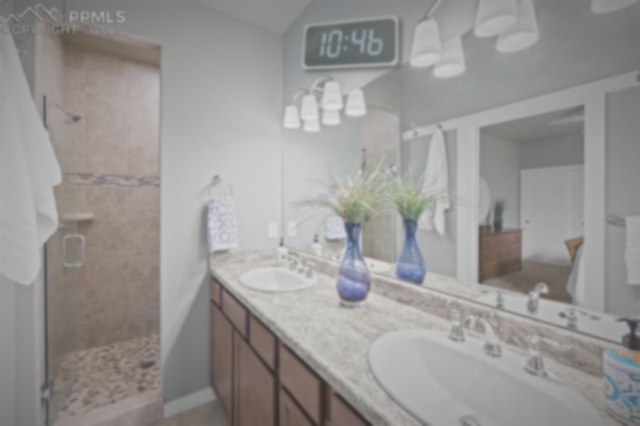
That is h=10 m=46
